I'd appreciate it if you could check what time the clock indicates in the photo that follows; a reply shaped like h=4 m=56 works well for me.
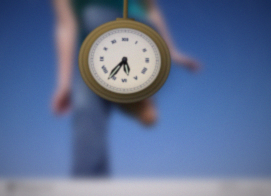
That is h=5 m=36
